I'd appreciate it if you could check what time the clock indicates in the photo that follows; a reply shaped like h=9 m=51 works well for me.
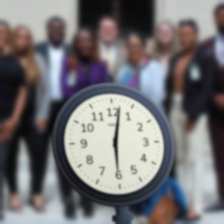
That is h=6 m=2
